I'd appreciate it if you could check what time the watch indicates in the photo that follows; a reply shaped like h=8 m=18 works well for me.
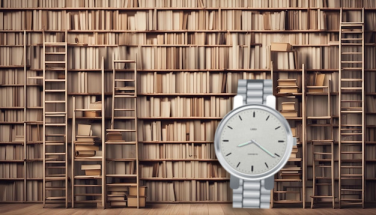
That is h=8 m=21
